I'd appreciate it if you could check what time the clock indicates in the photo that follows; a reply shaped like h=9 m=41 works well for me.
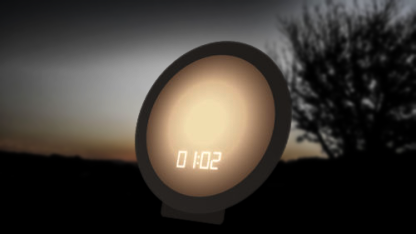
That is h=1 m=2
